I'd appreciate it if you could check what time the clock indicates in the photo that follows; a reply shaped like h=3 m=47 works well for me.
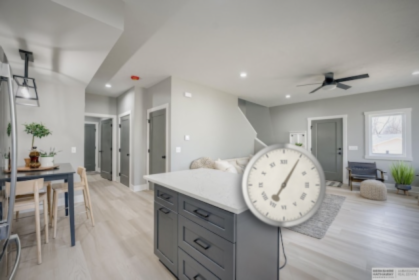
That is h=7 m=5
